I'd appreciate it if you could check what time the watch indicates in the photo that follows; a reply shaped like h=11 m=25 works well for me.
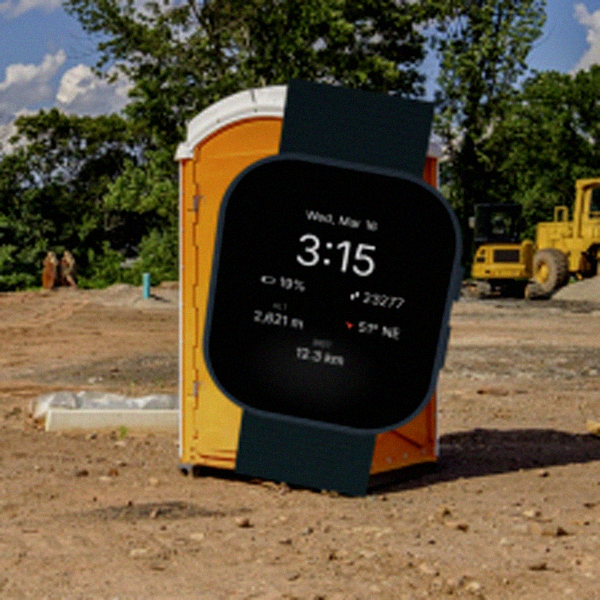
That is h=3 m=15
